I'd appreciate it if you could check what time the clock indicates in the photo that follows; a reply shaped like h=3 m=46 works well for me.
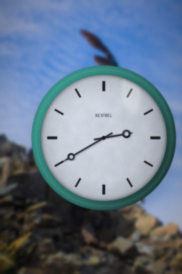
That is h=2 m=40
